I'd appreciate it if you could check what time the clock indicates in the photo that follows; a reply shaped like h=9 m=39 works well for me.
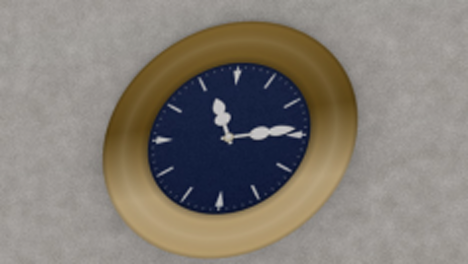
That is h=11 m=14
